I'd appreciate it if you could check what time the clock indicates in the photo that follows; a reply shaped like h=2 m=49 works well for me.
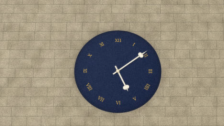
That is h=5 m=9
